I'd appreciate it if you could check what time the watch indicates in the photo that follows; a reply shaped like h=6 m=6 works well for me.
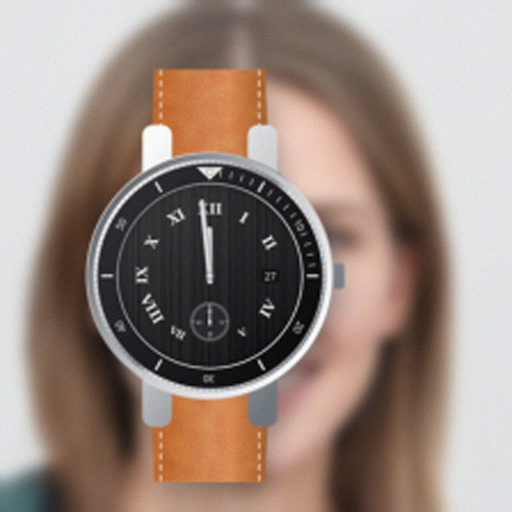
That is h=11 m=59
